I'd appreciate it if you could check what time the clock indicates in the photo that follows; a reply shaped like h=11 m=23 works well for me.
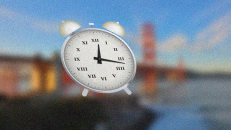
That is h=12 m=17
